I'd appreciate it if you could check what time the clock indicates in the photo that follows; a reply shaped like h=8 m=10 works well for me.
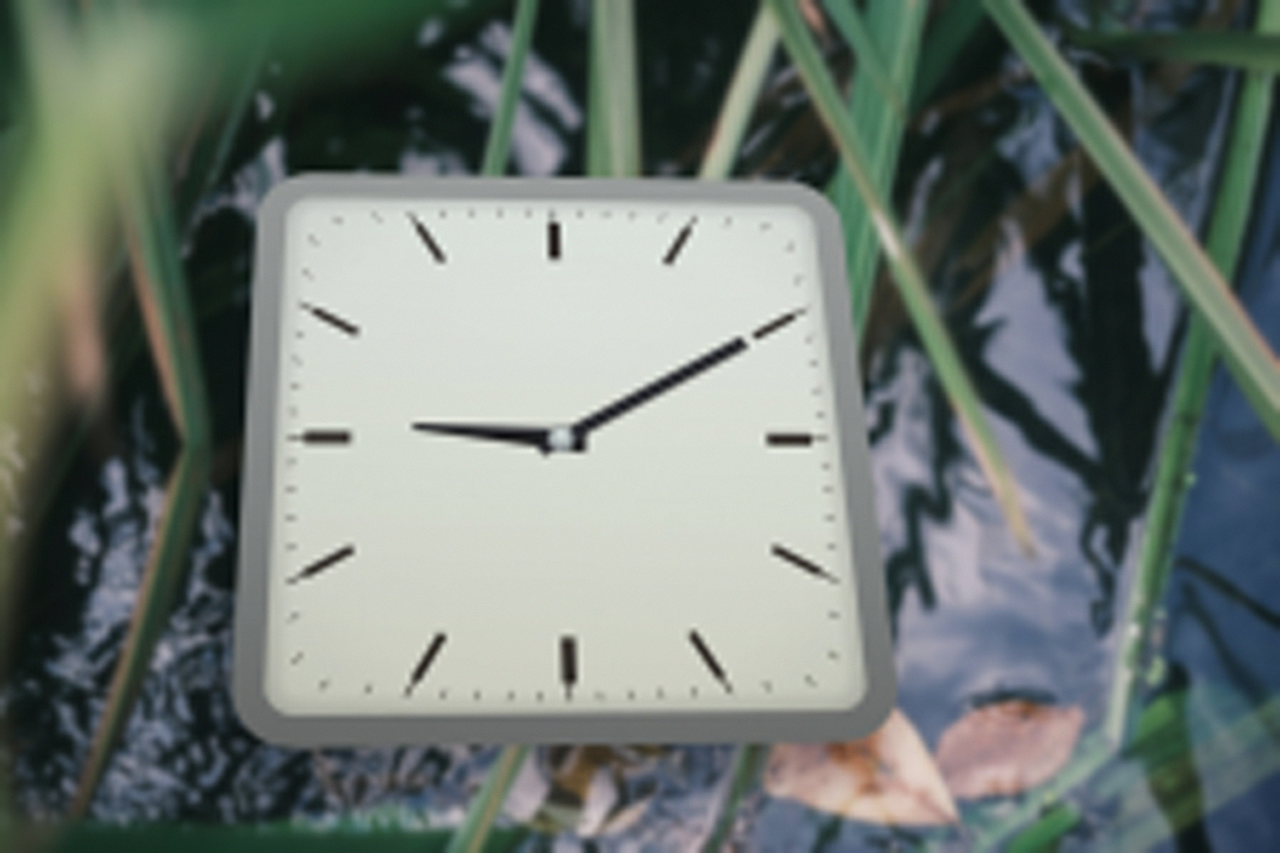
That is h=9 m=10
